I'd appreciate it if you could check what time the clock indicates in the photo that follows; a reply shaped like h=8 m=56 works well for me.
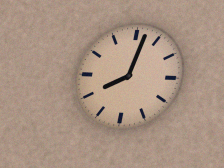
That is h=8 m=2
